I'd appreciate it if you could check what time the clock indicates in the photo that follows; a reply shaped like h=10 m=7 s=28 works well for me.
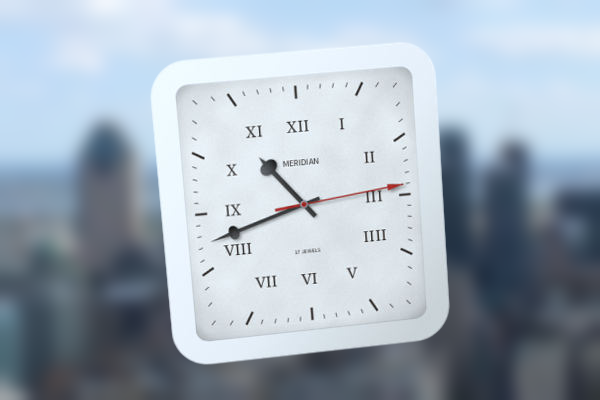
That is h=10 m=42 s=14
